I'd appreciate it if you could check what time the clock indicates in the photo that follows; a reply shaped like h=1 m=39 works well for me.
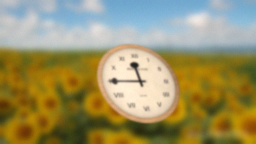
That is h=11 m=45
